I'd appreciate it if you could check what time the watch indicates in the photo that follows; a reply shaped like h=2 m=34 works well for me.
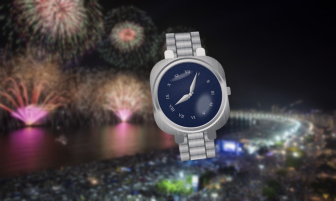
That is h=8 m=4
